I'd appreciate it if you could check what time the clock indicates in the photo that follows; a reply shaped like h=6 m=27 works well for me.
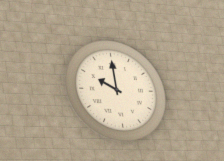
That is h=10 m=0
